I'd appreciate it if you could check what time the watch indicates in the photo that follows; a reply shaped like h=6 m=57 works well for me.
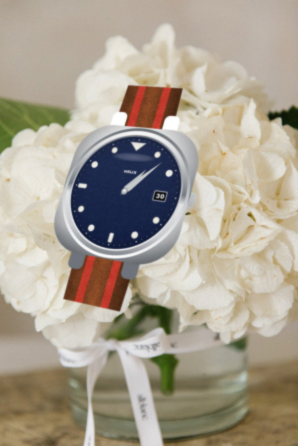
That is h=1 m=7
